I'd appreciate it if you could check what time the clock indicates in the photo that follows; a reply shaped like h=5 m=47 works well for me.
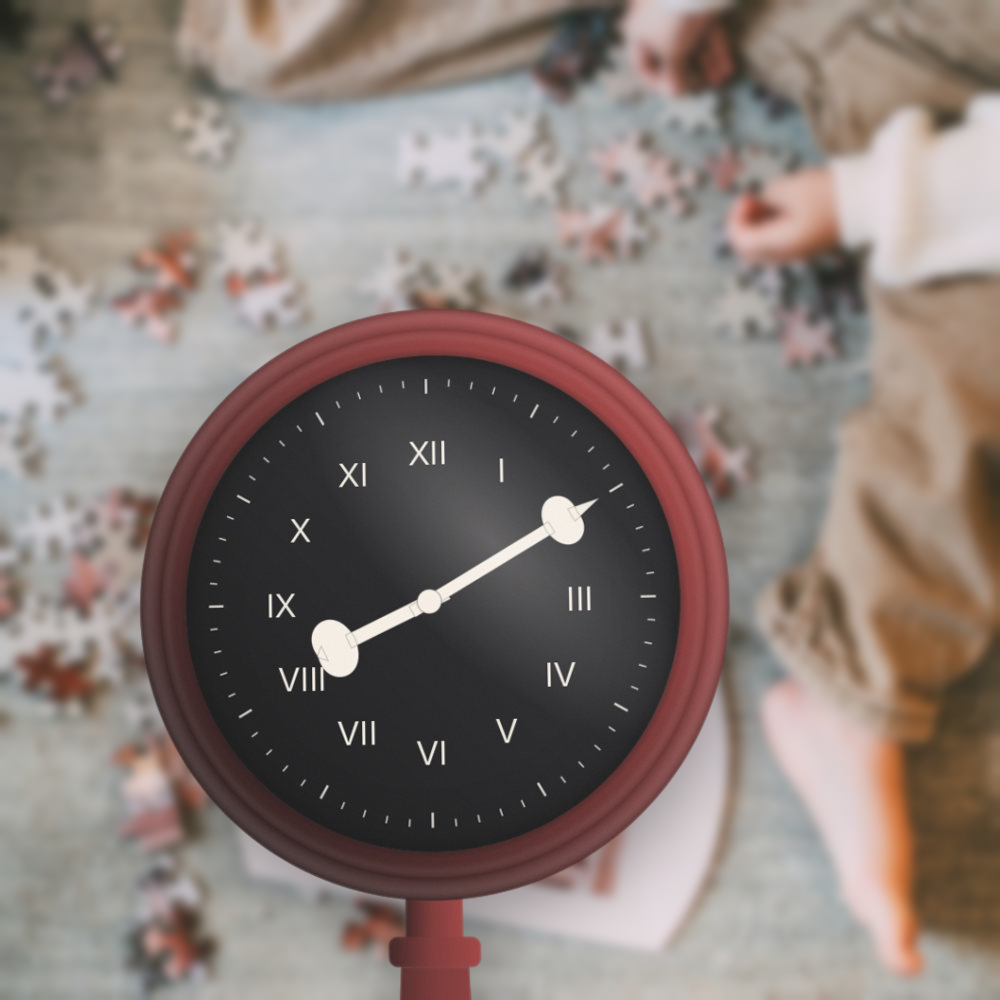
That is h=8 m=10
